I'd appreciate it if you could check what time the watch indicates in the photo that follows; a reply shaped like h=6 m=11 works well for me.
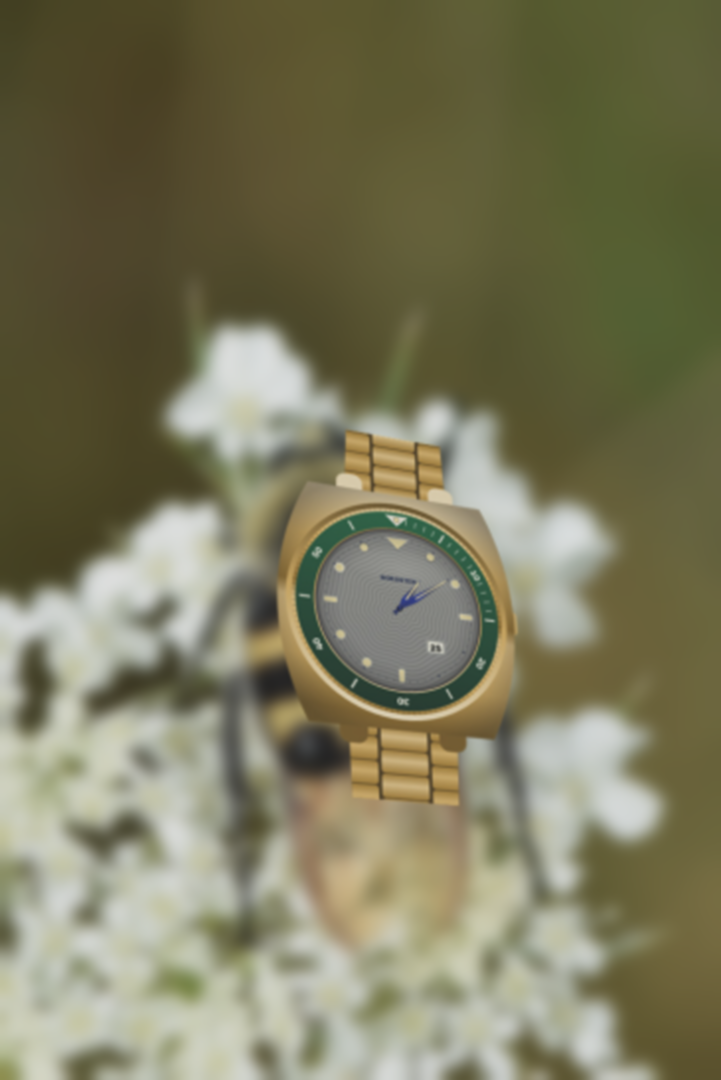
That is h=1 m=9
